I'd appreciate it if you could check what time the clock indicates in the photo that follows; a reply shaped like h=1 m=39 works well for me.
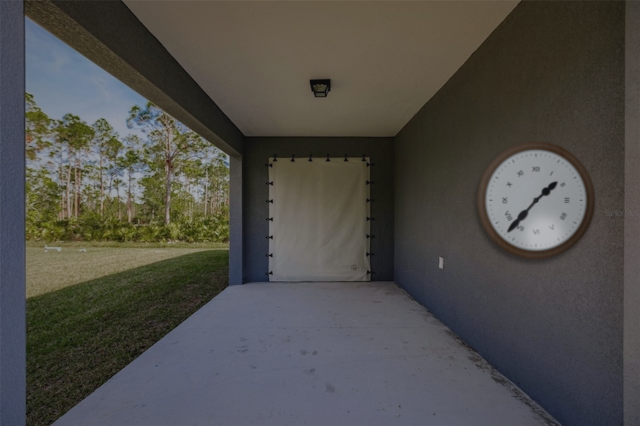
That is h=1 m=37
